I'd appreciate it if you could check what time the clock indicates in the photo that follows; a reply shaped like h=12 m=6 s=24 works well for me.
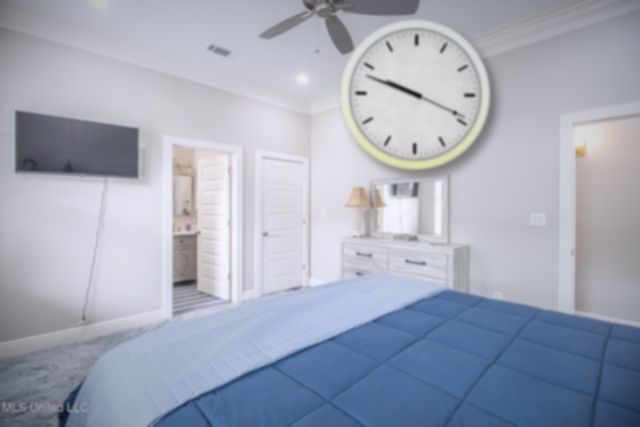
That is h=9 m=48 s=19
